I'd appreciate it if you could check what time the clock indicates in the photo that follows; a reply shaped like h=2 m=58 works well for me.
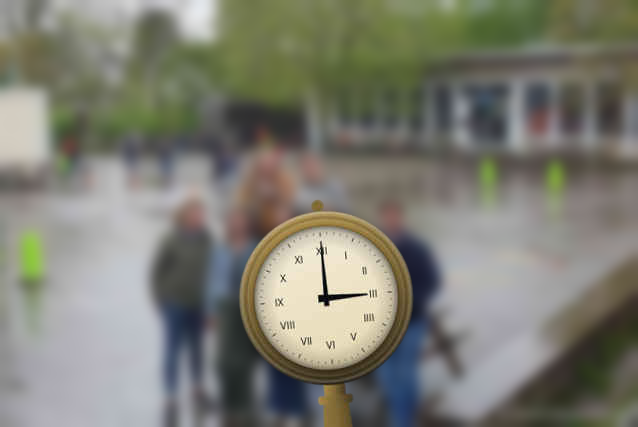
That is h=3 m=0
